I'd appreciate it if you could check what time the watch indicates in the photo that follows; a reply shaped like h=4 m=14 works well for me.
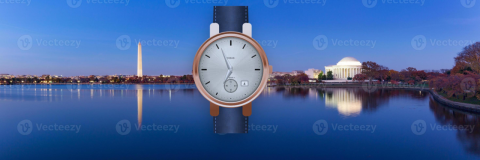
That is h=6 m=56
